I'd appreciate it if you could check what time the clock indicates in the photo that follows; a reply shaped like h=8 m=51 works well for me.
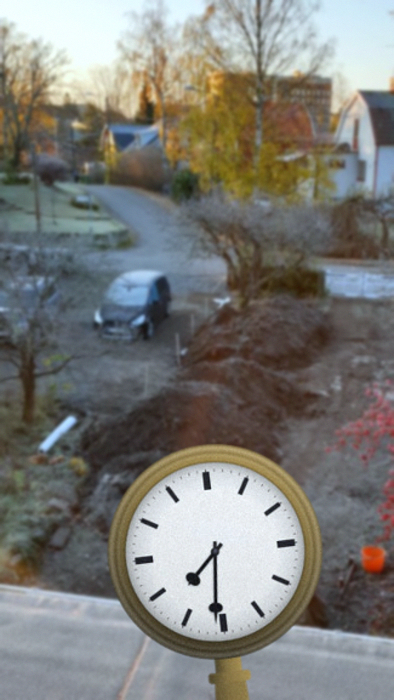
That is h=7 m=31
